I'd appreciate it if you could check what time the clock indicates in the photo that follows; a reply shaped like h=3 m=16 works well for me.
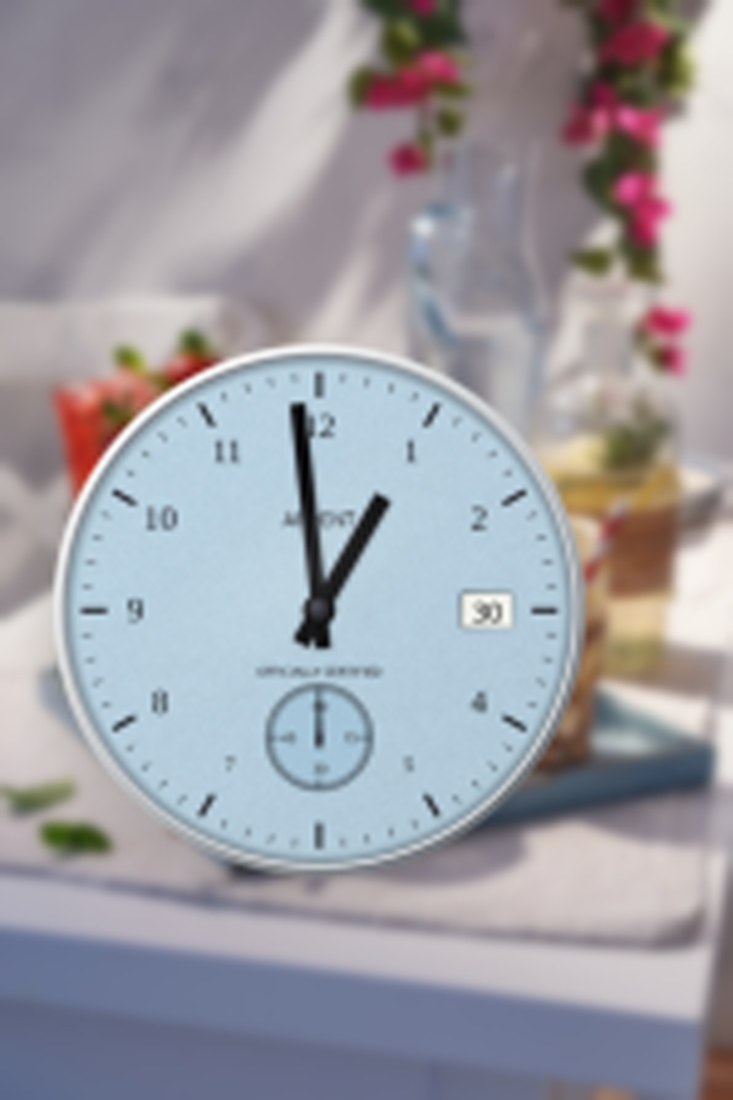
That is h=12 m=59
